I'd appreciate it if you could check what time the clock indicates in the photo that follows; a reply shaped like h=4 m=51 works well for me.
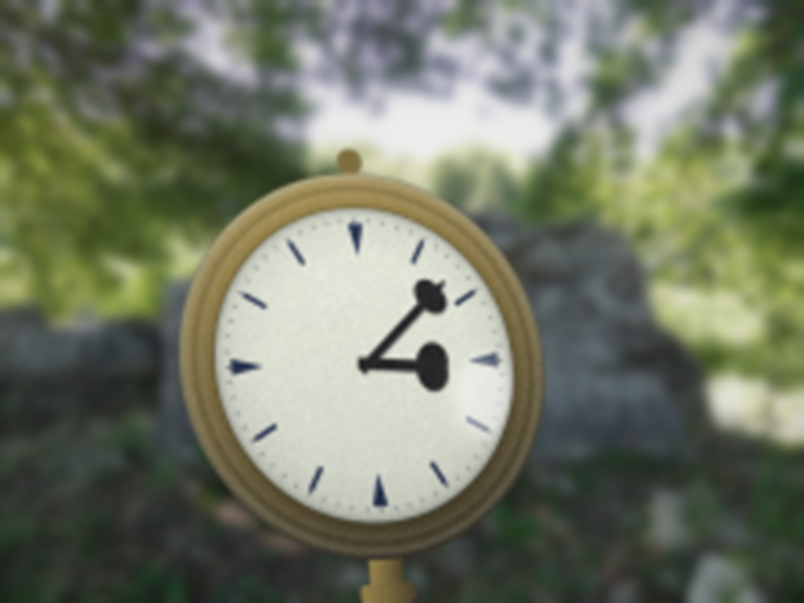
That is h=3 m=8
